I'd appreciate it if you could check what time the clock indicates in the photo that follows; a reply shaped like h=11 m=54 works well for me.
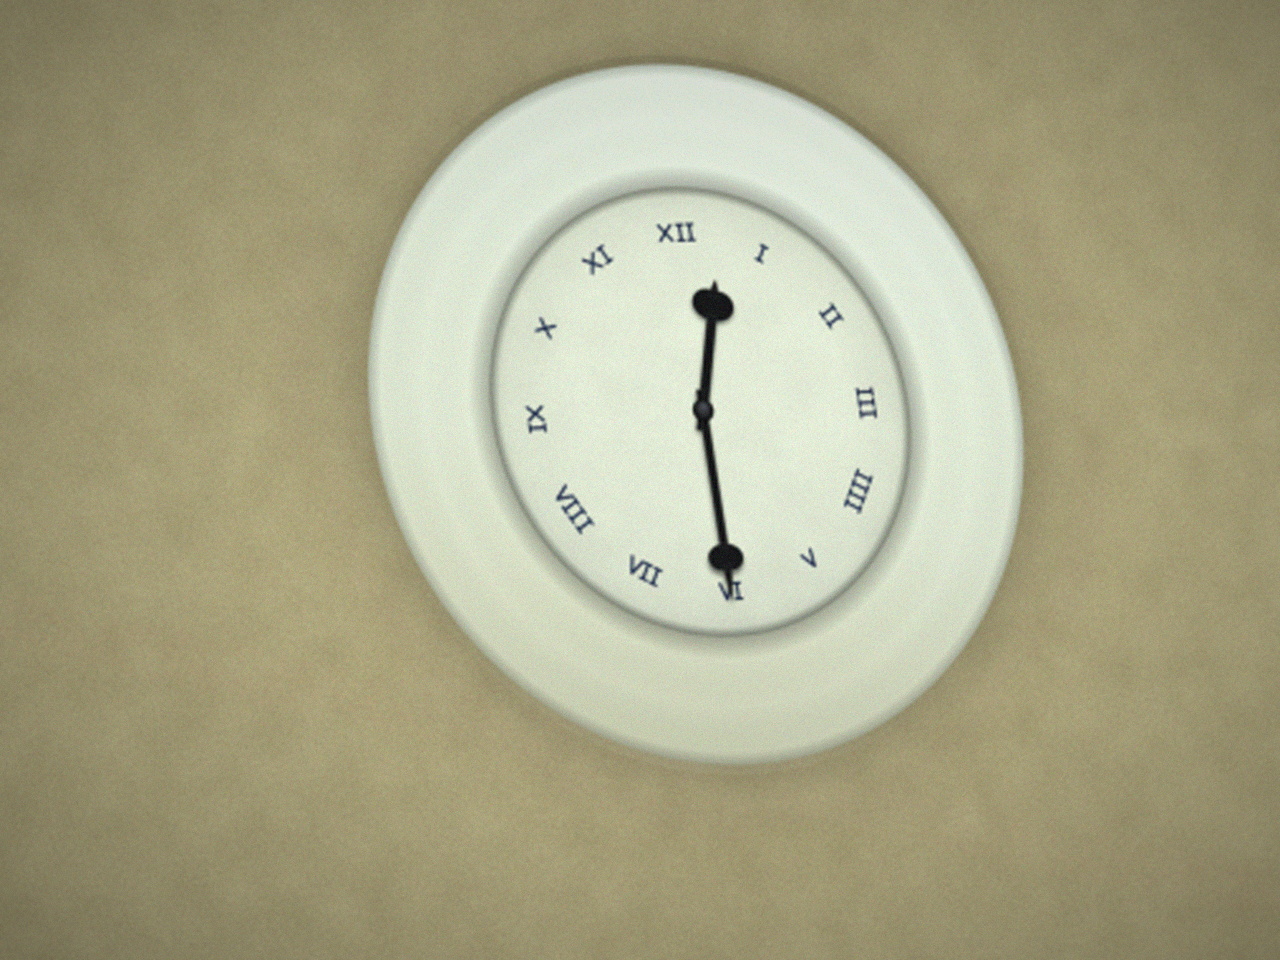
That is h=12 m=30
